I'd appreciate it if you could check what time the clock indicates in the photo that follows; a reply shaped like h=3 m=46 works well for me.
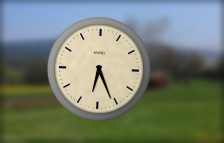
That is h=6 m=26
